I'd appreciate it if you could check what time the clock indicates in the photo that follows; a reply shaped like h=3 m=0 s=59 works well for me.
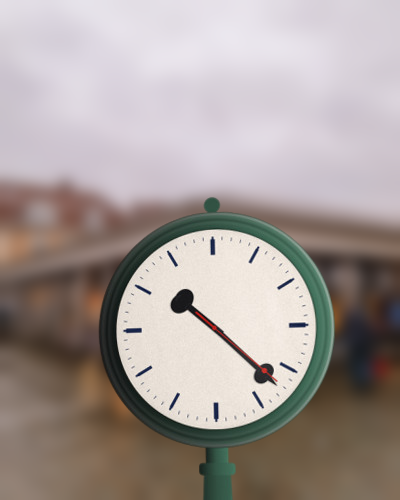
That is h=10 m=22 s=22
